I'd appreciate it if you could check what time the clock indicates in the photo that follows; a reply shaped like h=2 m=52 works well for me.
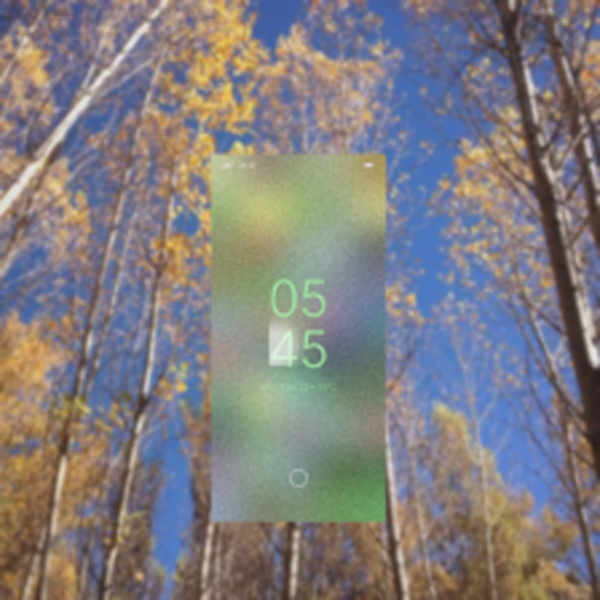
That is h=5 m=45
